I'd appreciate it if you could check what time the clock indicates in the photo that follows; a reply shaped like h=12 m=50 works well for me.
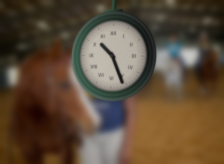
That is h=10 m=26
